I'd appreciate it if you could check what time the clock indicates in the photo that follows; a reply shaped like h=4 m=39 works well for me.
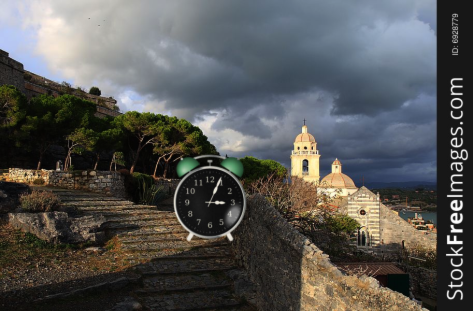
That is h=3 m=4
